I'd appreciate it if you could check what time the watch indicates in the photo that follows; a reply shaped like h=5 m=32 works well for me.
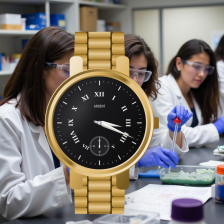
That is h=3 m=19
